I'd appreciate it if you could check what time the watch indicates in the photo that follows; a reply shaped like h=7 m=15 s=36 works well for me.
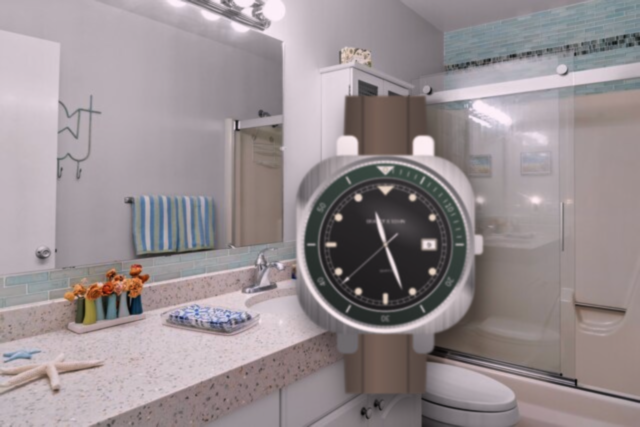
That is h=11 m=26 s=38
